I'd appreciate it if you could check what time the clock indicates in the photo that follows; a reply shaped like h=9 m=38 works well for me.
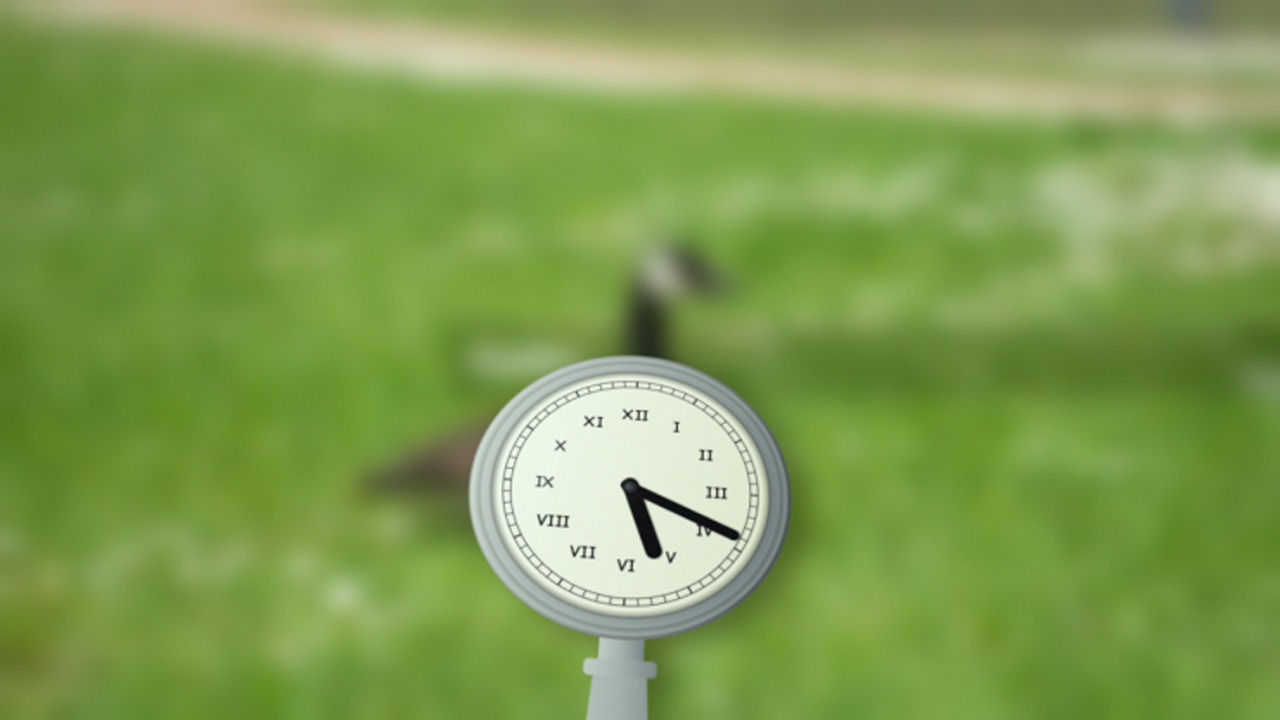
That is h=5 m=19
